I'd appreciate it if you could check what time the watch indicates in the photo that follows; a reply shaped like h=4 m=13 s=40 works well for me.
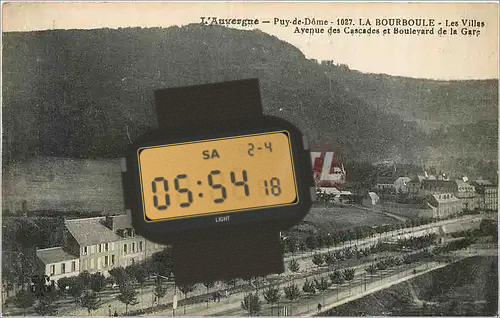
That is h=5 m=54 s=18
